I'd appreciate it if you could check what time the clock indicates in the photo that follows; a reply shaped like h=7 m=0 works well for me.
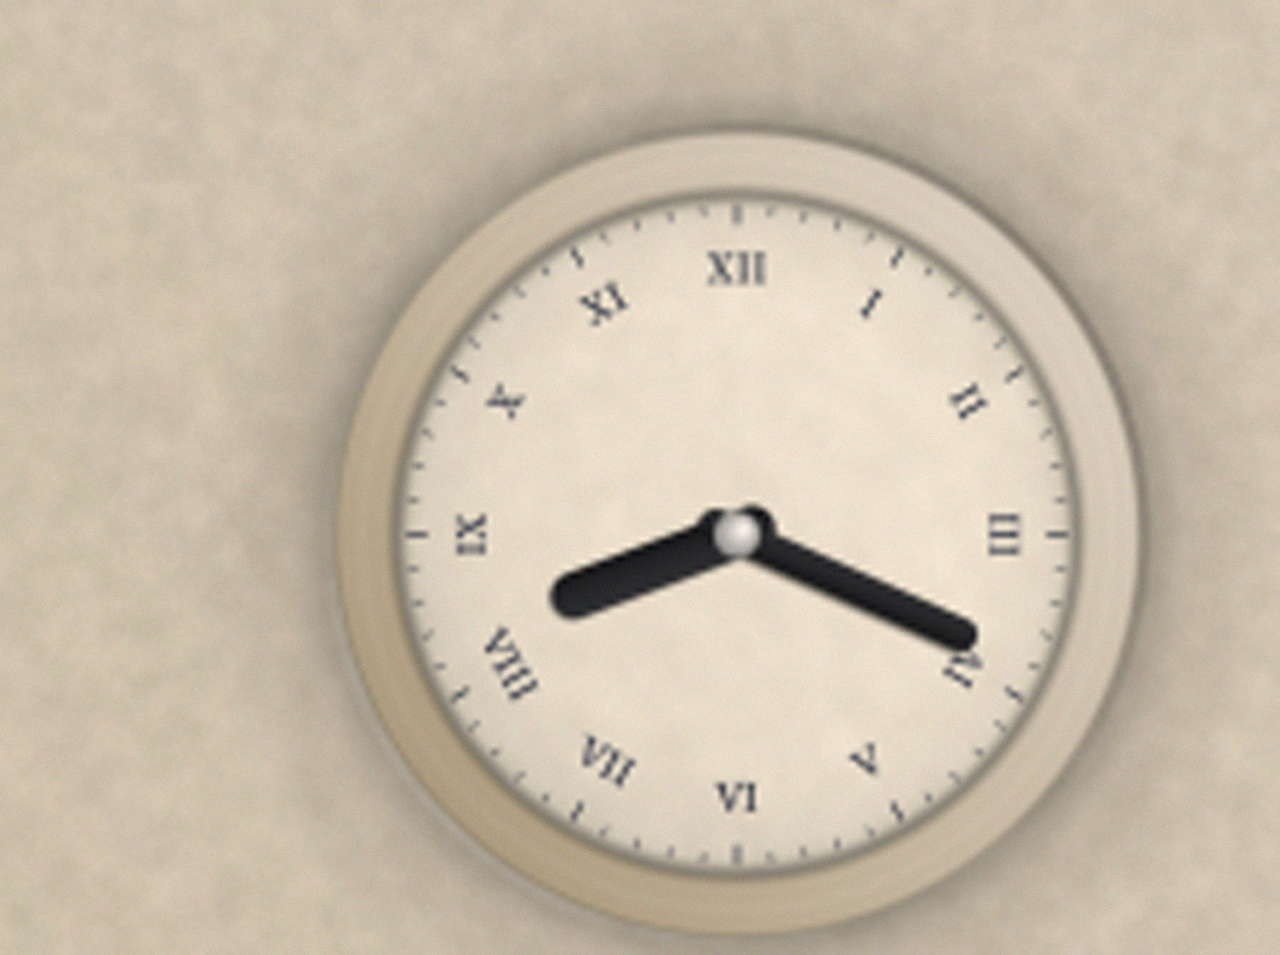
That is h=8 m=19
